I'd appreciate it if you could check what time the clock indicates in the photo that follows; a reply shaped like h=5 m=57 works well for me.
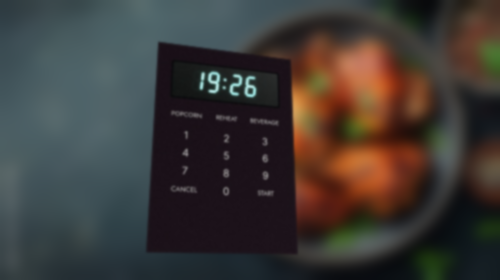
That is h=19 m=26
